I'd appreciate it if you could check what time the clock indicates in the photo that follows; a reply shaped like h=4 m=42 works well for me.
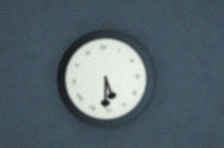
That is h=5 m=31
